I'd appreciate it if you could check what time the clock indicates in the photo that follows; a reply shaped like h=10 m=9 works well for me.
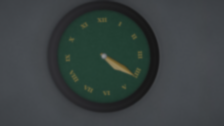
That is h=4 m=21
